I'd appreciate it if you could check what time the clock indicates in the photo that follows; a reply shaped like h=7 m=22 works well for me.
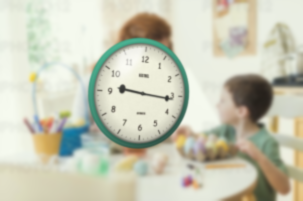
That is h=9 m=16
